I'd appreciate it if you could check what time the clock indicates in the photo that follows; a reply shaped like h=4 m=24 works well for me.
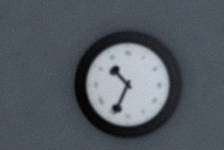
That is h=10 m=34
